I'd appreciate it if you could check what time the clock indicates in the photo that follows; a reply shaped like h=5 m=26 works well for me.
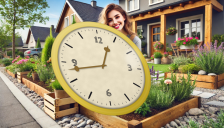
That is h=12 m=43
